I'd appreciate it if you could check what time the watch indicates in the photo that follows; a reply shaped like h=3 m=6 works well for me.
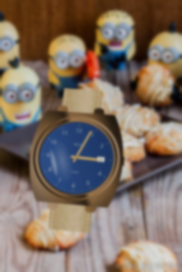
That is h=3 m=4
